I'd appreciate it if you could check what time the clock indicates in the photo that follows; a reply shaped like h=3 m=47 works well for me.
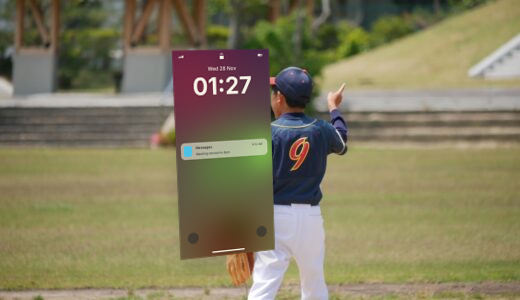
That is h=1 m=27
